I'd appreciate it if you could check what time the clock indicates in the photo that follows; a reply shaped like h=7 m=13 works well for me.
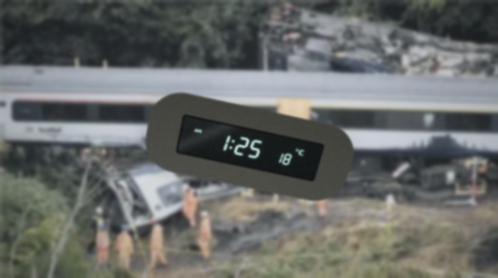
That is h=1 m=25
